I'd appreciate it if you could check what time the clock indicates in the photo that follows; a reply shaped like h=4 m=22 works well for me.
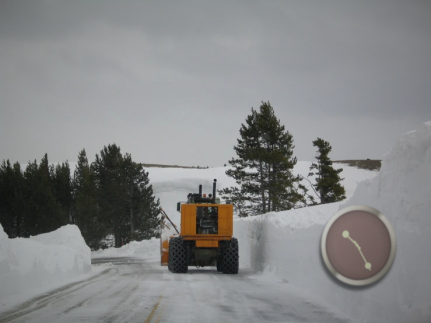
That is h=10 m=25
